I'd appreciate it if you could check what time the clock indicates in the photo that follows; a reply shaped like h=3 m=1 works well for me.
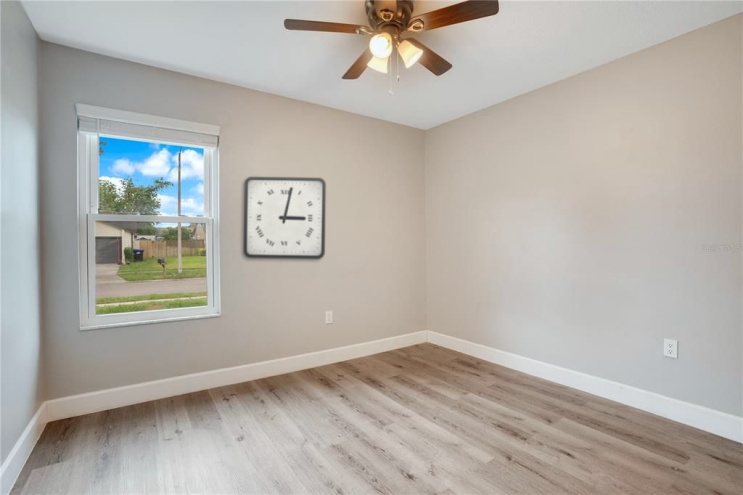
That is h=3 m=2
